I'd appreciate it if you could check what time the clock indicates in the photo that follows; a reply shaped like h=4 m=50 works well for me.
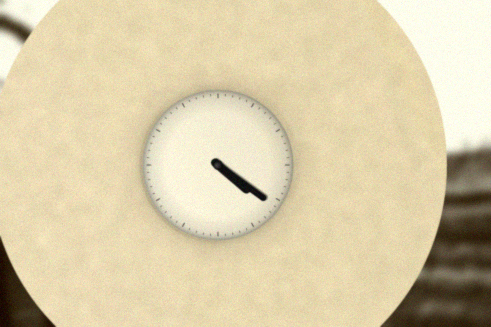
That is h=4 m=21
